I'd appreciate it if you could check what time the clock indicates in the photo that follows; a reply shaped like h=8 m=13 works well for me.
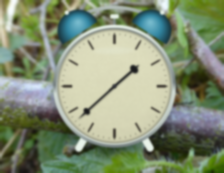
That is h=1 m=38
